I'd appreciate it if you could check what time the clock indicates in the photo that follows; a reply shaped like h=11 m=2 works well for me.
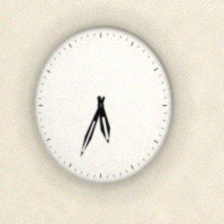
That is h=5 m=34
